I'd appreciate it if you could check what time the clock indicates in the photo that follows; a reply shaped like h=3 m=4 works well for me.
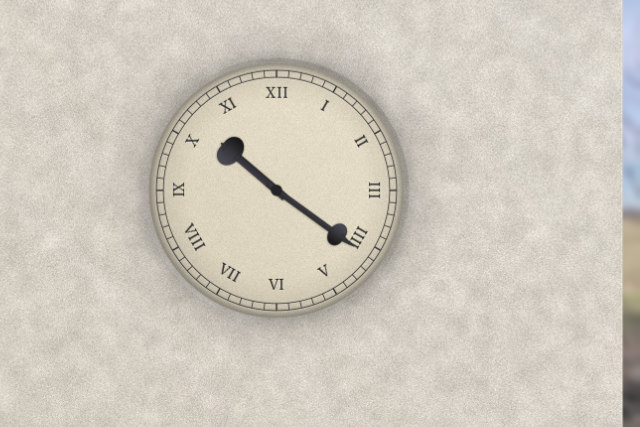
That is h=10 m=21
